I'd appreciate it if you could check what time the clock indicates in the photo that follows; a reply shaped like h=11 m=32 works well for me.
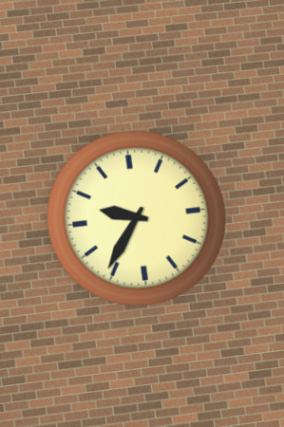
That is h=9 m=36
